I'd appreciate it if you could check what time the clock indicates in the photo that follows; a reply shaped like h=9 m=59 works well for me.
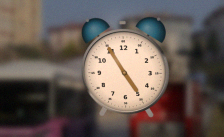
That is h=4 m=55
